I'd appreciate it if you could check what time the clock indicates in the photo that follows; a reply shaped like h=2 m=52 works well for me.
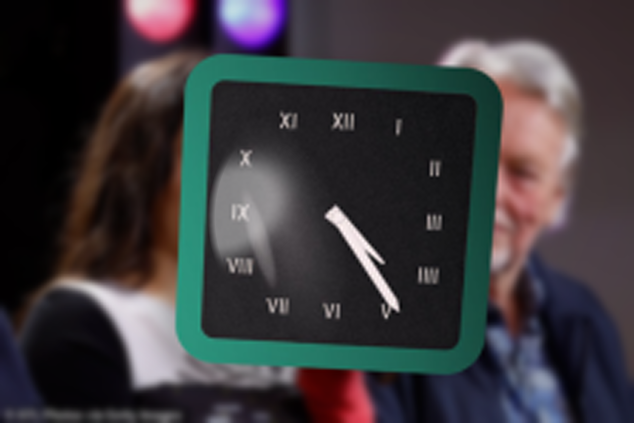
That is h=4 m=24
